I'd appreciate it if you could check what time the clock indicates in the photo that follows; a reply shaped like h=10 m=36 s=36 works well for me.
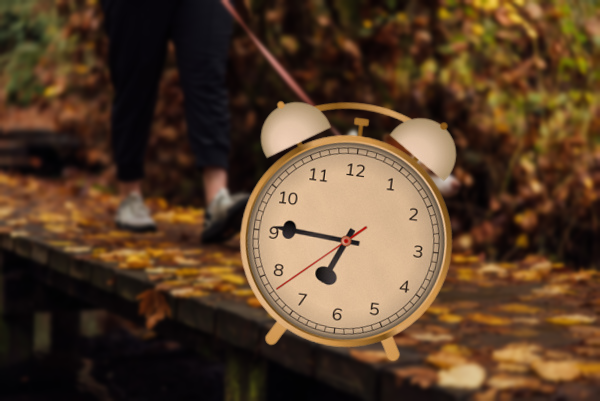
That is h=6 m=45 s=38
